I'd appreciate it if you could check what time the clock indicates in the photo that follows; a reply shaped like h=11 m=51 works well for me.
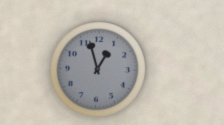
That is h=12 m=57
